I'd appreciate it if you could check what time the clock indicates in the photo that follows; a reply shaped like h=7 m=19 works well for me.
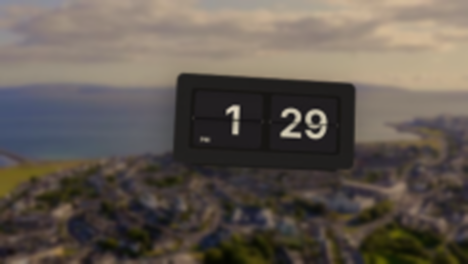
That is h=1 m=29
